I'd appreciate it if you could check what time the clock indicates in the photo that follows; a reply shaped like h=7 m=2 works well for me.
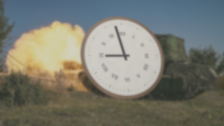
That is h=8 m=58
